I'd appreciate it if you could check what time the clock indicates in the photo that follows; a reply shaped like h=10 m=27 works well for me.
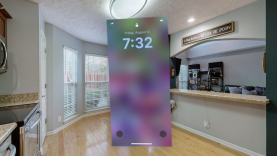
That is h=7 m=32
